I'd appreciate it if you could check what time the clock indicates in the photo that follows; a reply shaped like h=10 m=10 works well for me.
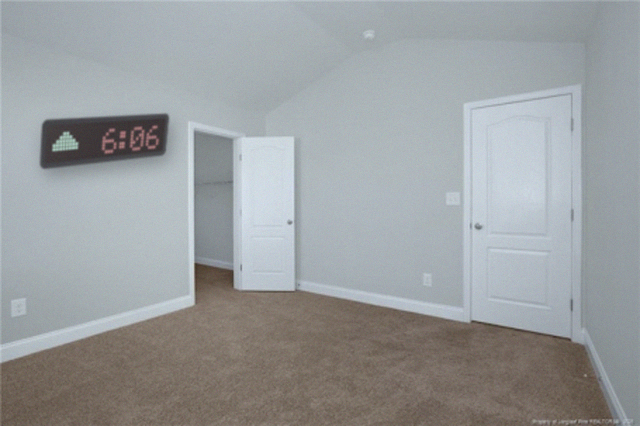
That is h=6 m=6
